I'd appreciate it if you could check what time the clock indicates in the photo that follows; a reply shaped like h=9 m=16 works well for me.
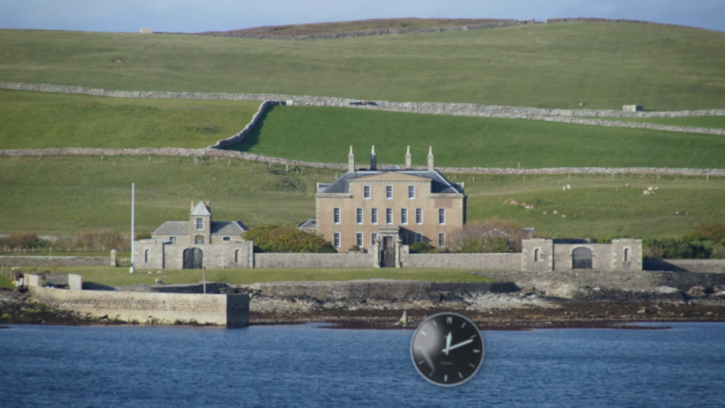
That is h=12 m=11
